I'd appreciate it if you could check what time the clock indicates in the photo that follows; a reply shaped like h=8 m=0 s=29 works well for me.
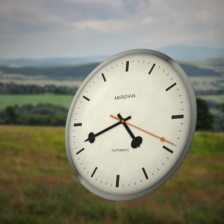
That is h=4 m=41 s=19
